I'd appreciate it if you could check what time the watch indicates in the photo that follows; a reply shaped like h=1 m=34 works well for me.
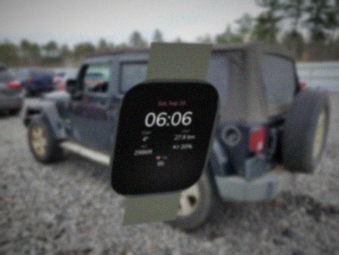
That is h=6 m=6
